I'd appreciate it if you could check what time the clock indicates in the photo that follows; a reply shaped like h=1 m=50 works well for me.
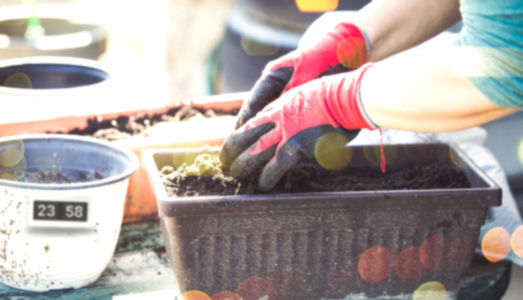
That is h=23 m=58
